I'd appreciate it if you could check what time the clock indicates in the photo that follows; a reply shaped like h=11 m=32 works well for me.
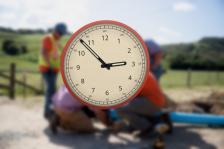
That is h=2 m=53
